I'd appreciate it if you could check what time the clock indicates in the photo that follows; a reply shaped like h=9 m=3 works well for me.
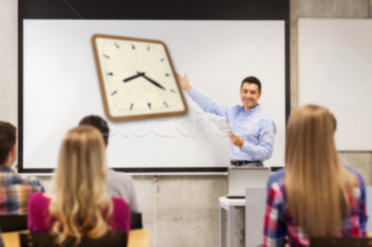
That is h=8 m=21
